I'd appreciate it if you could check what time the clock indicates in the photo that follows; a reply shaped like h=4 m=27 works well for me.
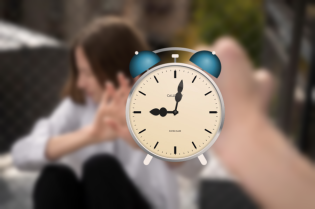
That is h=9 m=2
